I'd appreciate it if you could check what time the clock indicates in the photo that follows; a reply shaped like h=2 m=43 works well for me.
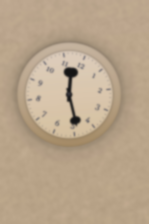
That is h=11 m=24
